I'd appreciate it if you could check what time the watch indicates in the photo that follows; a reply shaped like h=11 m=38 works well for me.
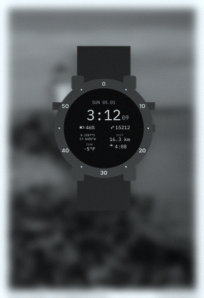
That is h=3 m=12
